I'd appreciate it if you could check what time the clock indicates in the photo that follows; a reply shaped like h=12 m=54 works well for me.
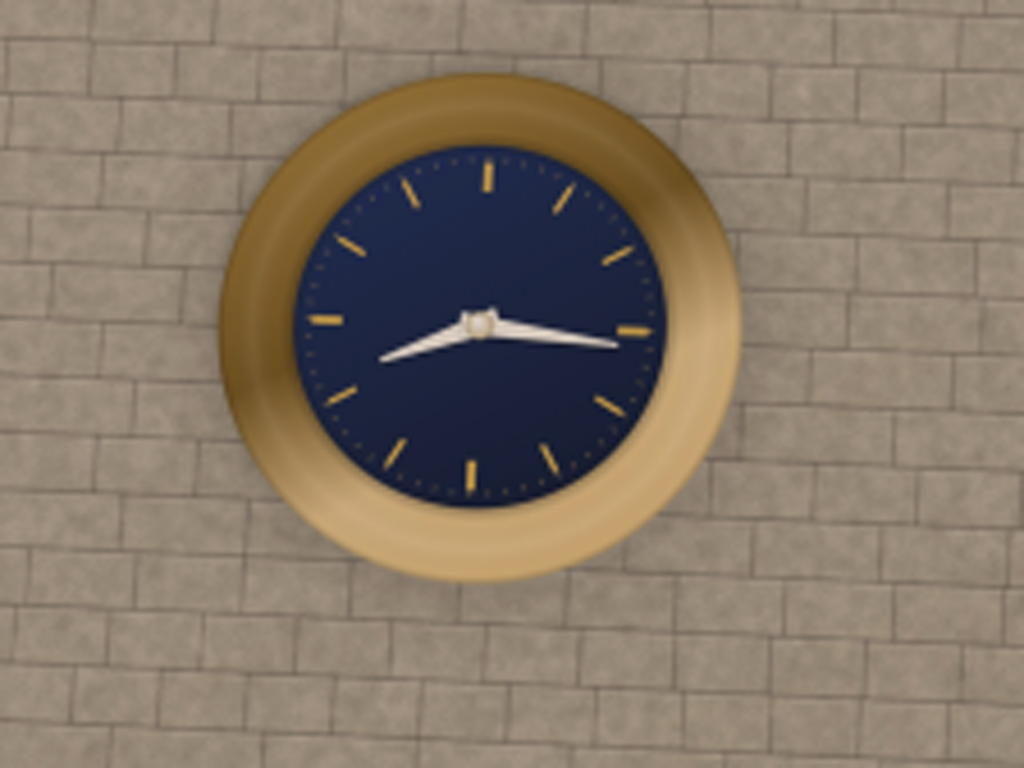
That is h=8 m=16
